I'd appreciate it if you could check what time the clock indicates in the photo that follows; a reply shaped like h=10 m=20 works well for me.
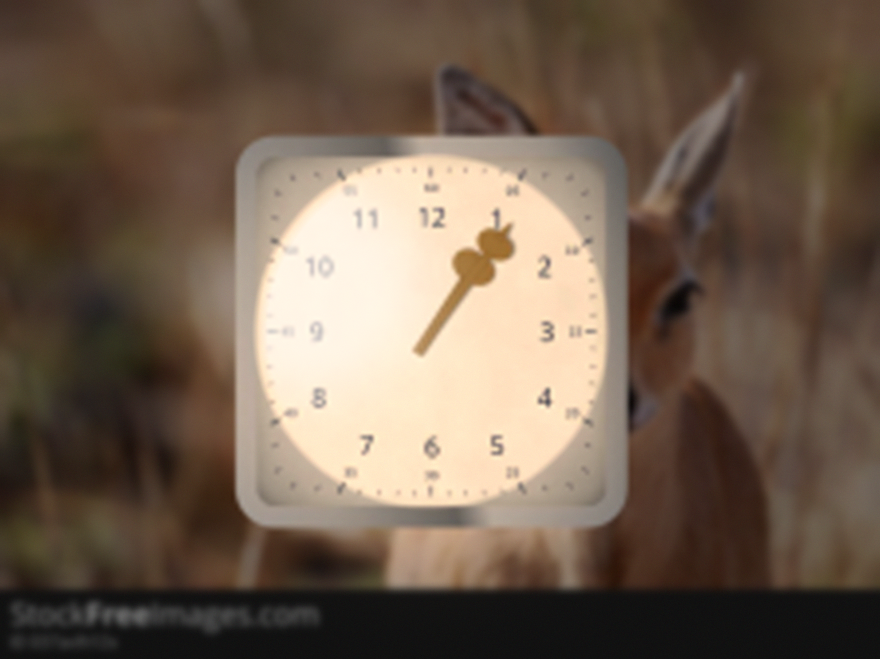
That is h=1 m=6
